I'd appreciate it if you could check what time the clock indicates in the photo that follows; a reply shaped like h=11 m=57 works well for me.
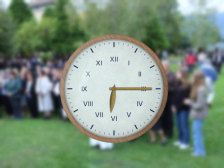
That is h=6 m=15
